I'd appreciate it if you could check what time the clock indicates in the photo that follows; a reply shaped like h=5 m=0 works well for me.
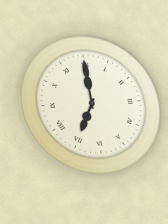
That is h=7 m=0
